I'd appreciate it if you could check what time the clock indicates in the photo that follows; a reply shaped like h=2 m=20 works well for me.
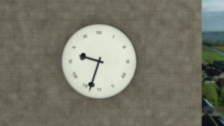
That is h=9 m=33
